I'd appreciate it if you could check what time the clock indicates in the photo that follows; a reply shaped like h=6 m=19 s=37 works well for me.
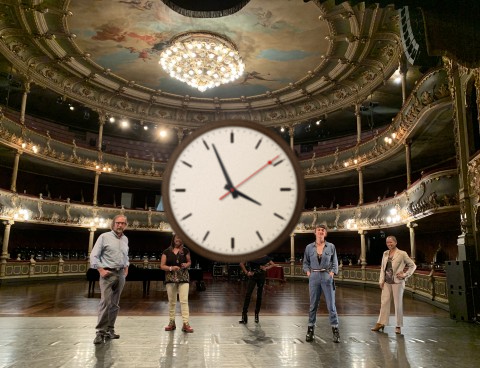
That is h=3 m=56 s=9
